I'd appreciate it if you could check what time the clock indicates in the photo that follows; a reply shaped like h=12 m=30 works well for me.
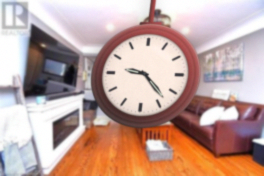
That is h=9 m=23
